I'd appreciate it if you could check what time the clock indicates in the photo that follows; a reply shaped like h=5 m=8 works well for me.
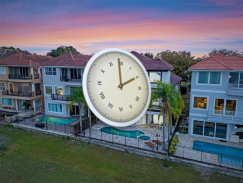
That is h=1 m=59
